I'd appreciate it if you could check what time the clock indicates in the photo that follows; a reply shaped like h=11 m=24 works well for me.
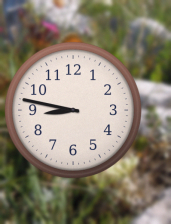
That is h=8 m=47
